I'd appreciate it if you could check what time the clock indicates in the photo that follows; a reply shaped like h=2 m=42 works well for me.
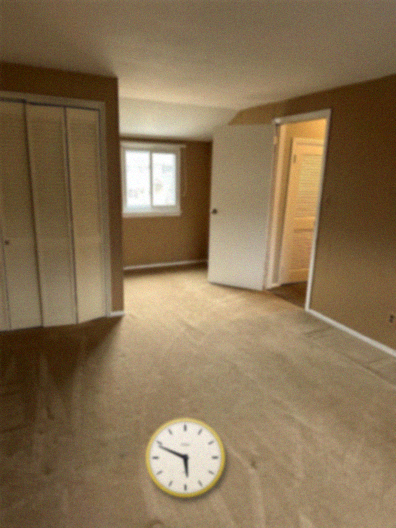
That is h=5 m=49
